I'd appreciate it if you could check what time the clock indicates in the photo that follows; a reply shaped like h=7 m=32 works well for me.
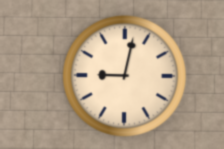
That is h=9 m=2
